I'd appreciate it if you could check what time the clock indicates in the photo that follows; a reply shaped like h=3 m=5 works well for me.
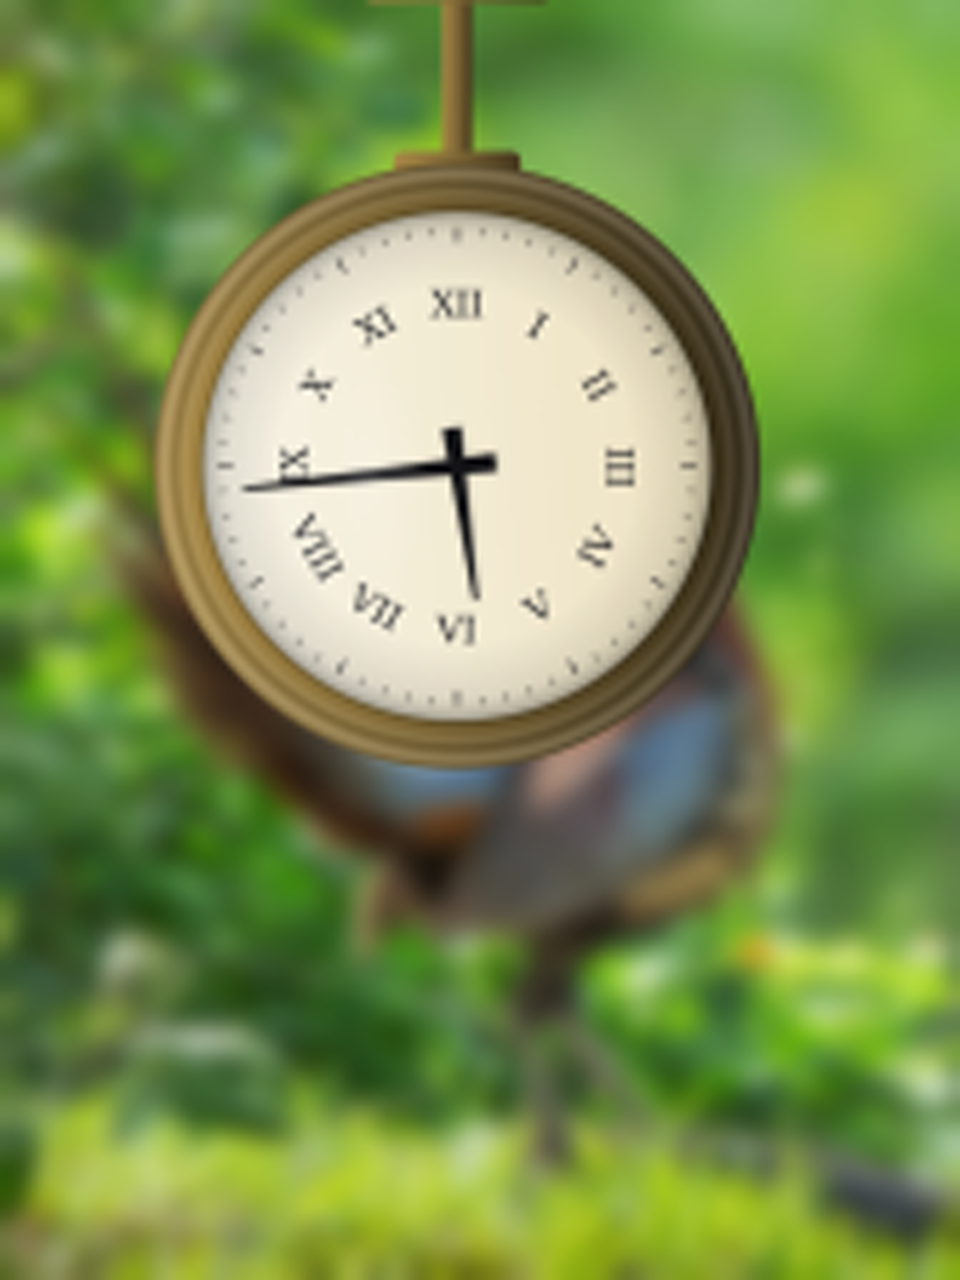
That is h=5 m=44
